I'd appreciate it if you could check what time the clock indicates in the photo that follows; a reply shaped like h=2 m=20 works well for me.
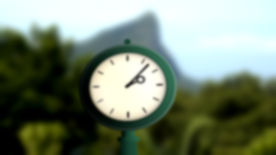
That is h=2 m=7
